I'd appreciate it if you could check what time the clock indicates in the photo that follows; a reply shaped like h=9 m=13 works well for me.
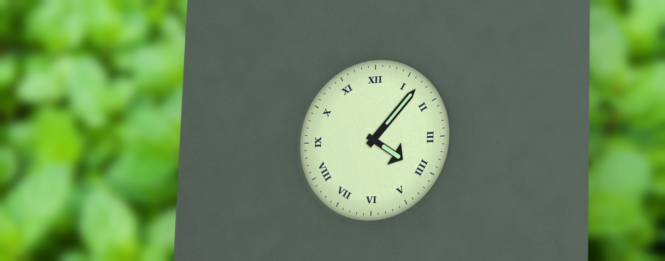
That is h=4 m=7
